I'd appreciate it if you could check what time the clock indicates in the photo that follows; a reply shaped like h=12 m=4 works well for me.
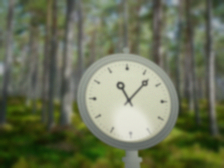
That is h=11 m=7
